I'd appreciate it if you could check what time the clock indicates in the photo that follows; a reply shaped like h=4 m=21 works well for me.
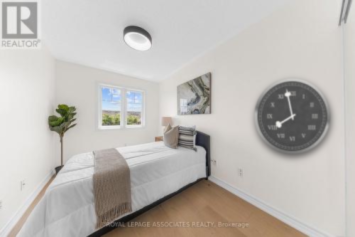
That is h=7 m=58
